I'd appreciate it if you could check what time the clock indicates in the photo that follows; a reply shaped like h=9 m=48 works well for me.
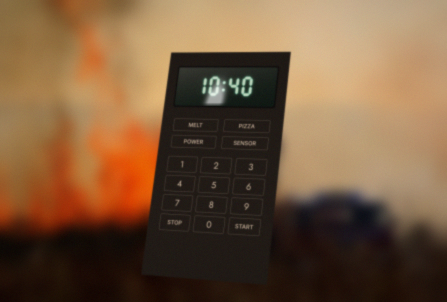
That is h=10 m=40
